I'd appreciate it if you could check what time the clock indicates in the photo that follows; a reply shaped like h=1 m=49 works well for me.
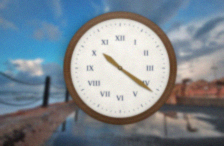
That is h=10 m=21
